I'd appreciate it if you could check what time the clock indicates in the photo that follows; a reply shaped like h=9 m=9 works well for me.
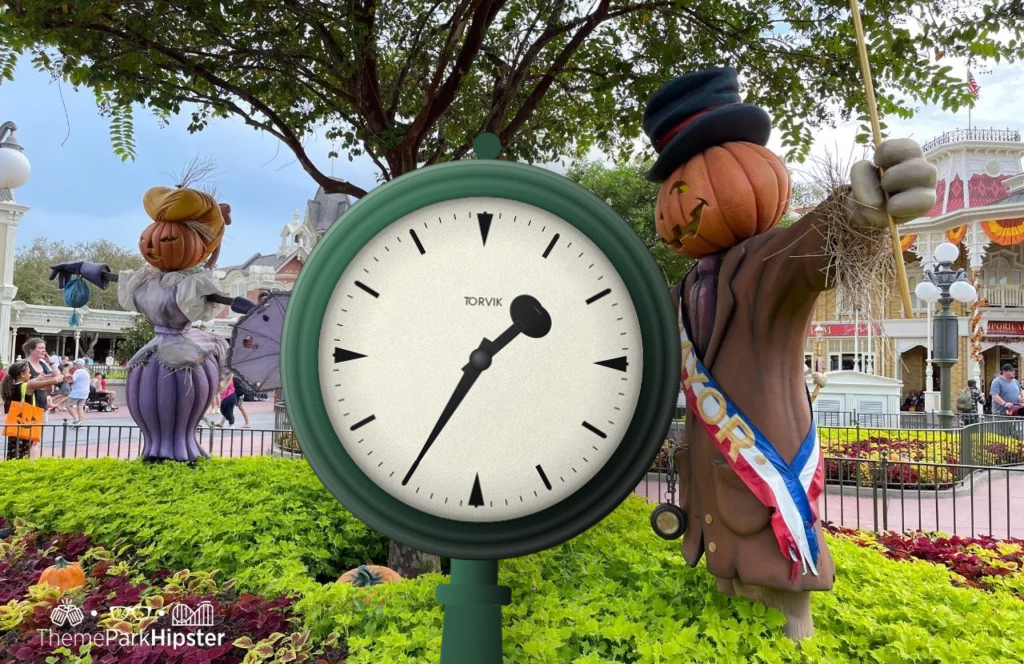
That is h=1 m=35
